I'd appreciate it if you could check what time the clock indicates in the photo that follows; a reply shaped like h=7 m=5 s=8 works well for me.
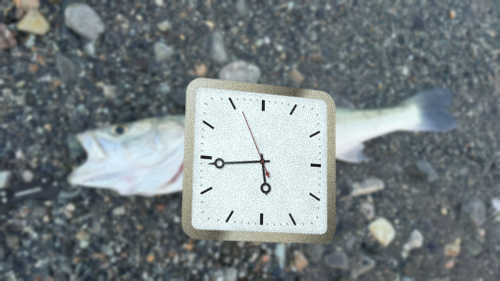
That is h=5 m=43 s=56
